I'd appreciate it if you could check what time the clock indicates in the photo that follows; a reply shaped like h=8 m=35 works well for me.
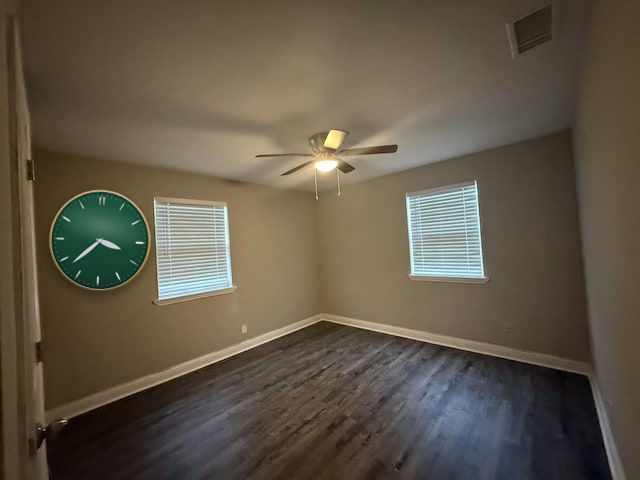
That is h=3 m=38
